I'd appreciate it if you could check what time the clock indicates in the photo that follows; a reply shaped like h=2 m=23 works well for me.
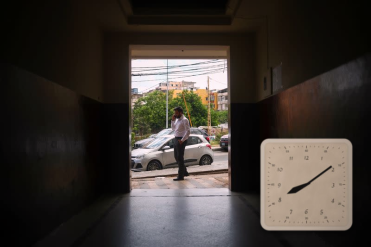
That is h=8 m=9
